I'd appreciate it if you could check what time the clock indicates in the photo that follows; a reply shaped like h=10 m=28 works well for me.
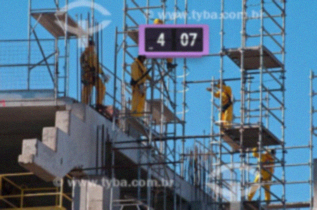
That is h=4 m=7
